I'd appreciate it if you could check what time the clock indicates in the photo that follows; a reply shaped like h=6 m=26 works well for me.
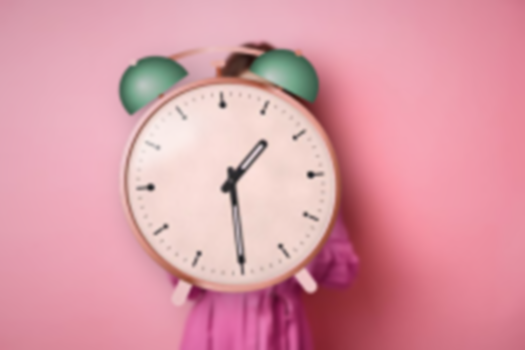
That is h=1 m=30
